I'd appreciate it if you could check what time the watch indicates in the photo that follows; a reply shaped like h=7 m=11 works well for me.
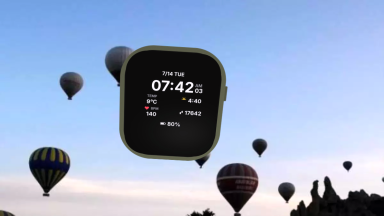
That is h=7 m=42
